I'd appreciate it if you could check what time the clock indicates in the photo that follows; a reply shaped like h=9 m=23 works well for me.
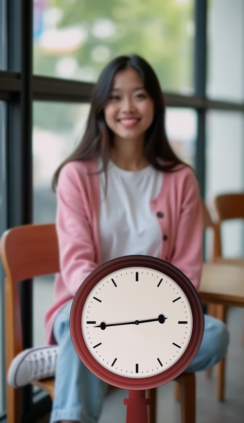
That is h=2 m=44
